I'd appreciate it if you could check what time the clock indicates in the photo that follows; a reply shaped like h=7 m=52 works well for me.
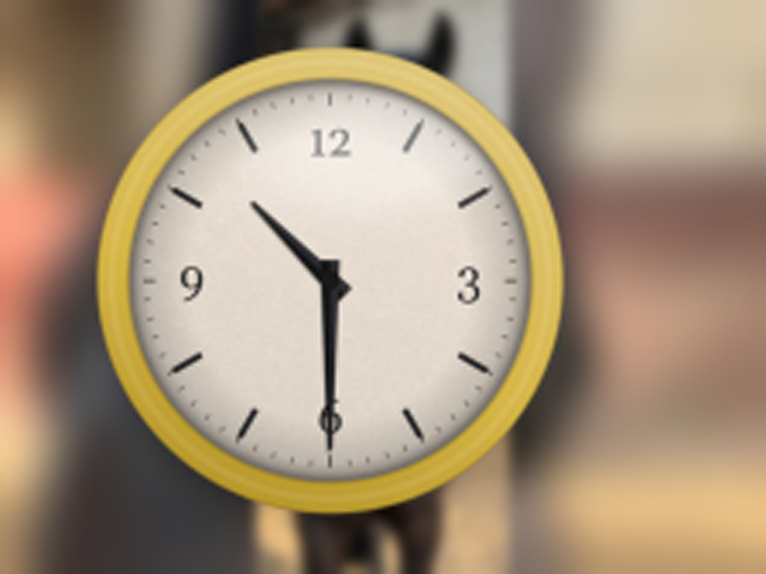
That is h=10 m=30
